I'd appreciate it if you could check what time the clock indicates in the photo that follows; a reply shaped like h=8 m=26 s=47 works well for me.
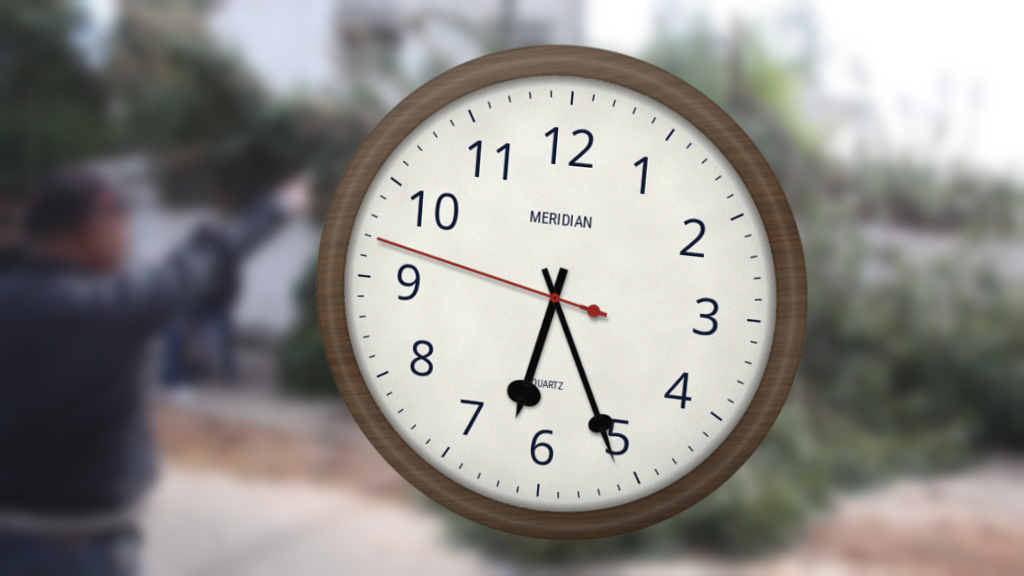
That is h=6 m=25 s=47
